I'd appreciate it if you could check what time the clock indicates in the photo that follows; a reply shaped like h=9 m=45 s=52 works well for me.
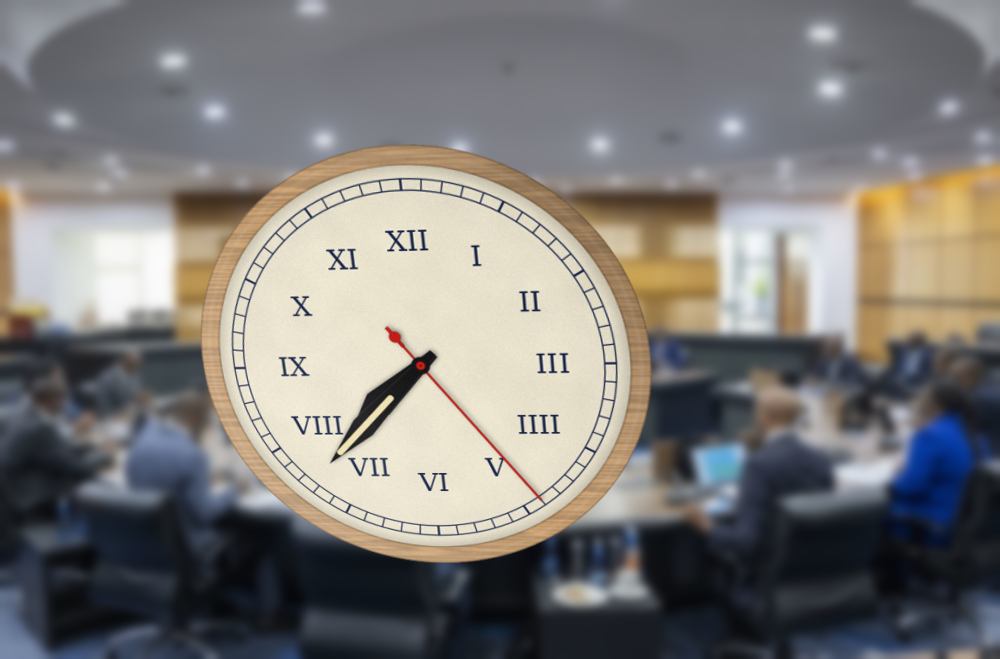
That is h=7 m=37 s=24
